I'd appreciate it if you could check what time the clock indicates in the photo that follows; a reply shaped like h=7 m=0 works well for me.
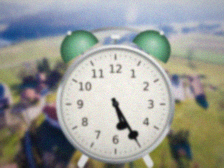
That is h=5 m=25
